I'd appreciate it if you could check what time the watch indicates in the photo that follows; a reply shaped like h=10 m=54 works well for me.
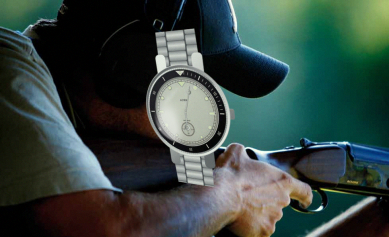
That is h=6 m=3
